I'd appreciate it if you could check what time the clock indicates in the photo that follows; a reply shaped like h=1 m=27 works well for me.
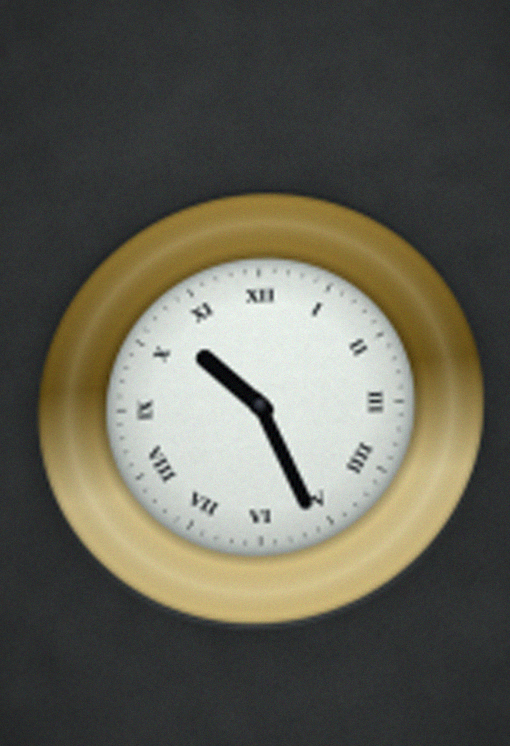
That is h=10 m=26
